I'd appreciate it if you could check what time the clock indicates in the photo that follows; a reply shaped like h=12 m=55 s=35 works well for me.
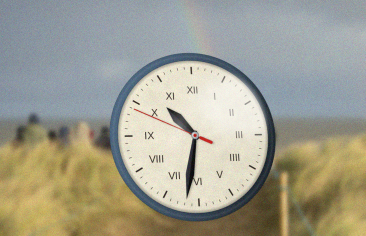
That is h=10 m=31 s=49
